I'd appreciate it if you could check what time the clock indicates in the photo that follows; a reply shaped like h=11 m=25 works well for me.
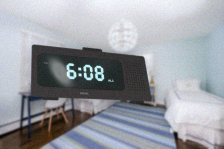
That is h=6 m=8
